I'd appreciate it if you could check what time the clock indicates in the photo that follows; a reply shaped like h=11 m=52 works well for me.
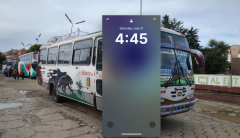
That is h=4 m=45
